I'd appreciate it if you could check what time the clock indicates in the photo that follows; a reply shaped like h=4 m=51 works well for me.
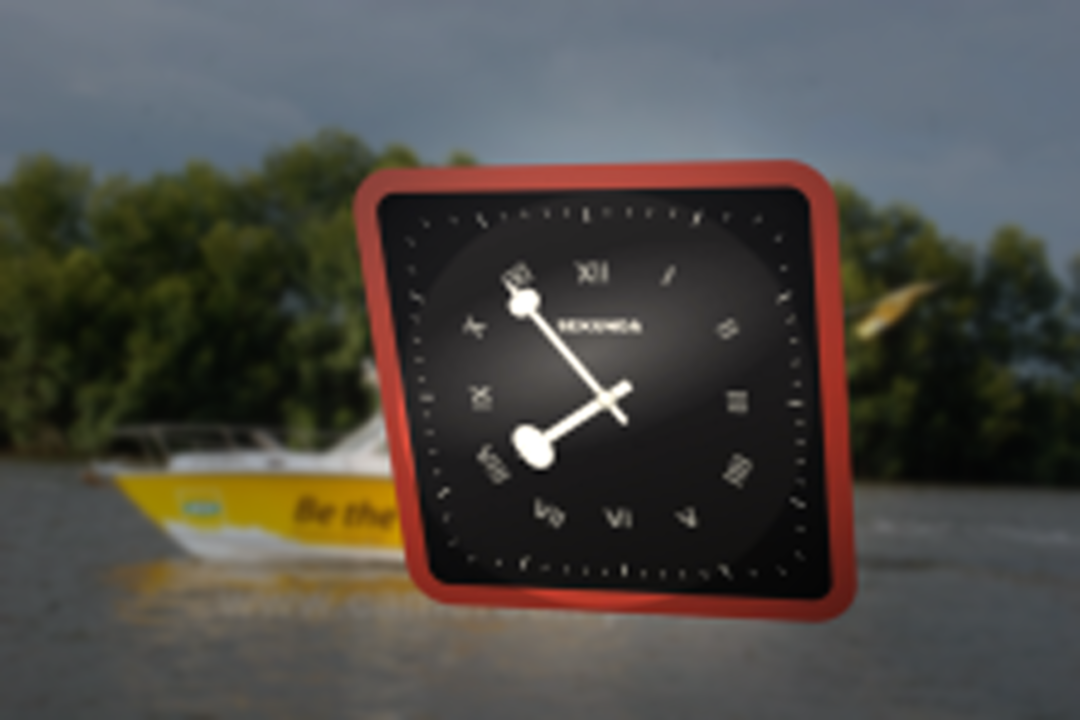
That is h=7 m=54
